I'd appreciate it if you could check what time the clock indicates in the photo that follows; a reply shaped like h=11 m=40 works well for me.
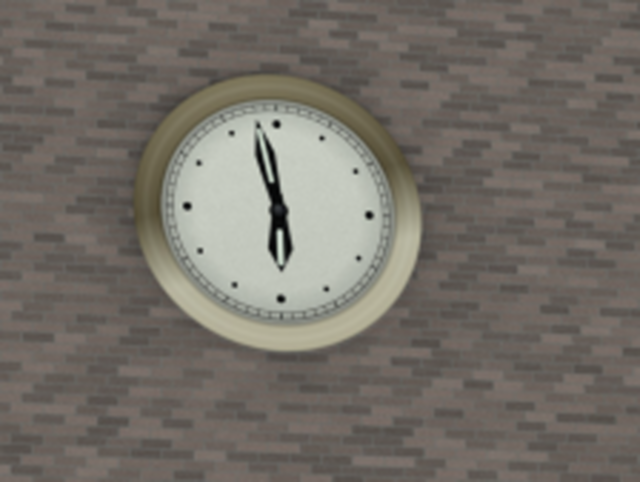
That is h=5 m=58
